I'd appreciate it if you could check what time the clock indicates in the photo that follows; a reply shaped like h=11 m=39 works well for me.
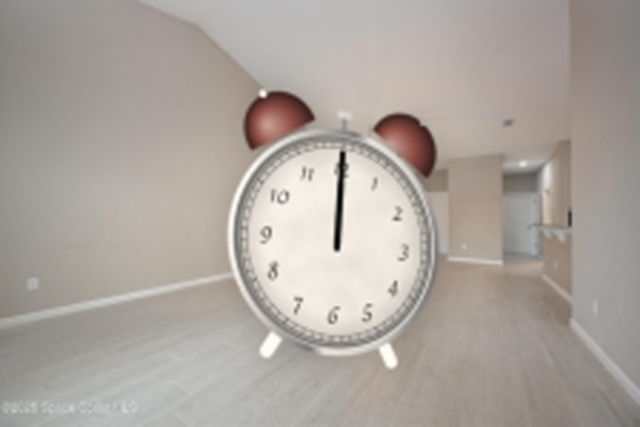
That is h=12 m=0
